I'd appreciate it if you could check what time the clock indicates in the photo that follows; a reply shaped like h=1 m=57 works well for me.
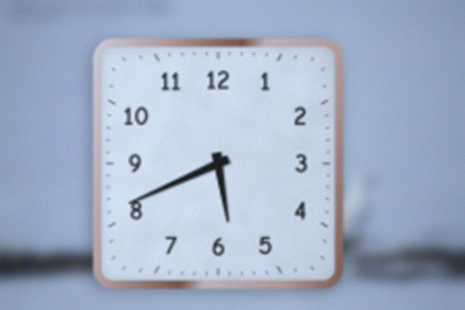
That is h=5 m=41
